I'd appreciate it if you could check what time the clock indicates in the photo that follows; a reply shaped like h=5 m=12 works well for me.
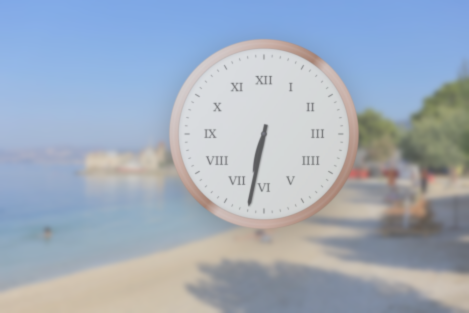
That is h=6 m=32
